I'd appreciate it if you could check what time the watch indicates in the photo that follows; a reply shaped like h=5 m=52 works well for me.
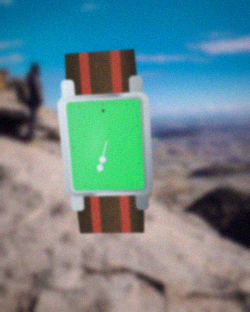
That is h=6 m=33
